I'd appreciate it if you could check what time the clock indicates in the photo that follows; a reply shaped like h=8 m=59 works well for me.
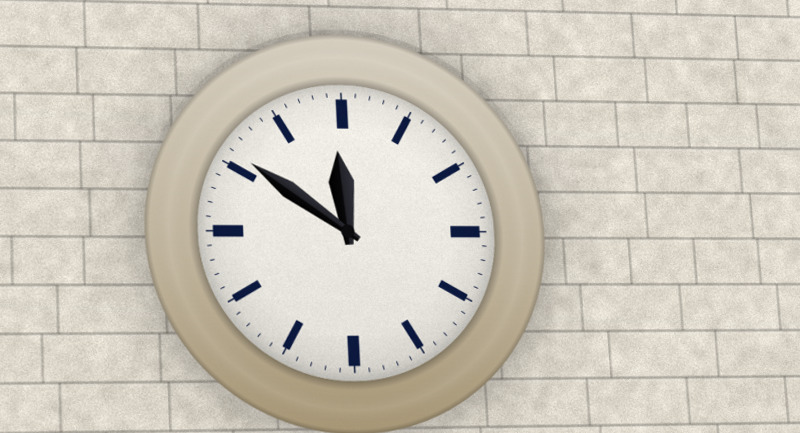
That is h=11 m=51
